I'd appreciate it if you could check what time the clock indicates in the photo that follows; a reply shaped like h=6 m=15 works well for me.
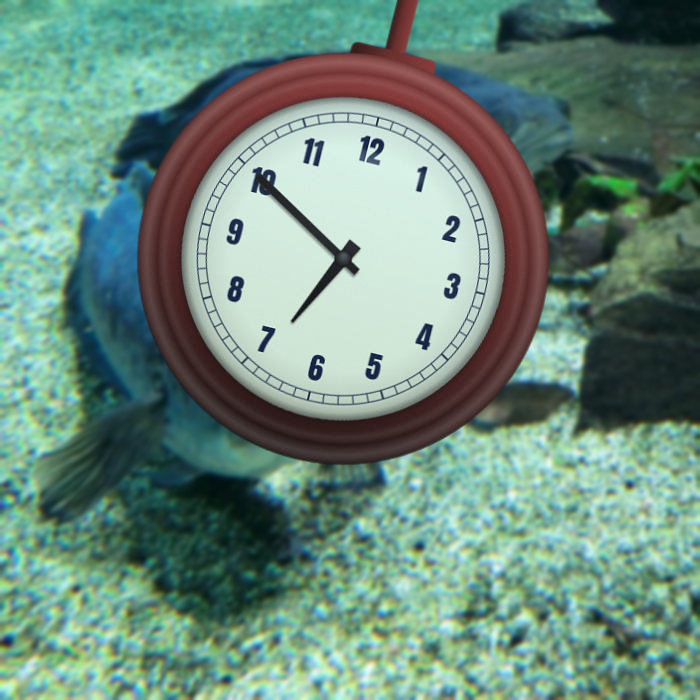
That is h=6 m=50
